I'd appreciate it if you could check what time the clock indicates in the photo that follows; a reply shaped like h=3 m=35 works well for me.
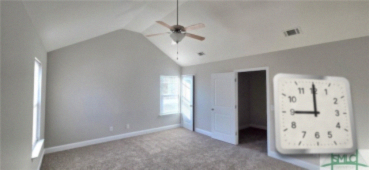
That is h=9 m=0
